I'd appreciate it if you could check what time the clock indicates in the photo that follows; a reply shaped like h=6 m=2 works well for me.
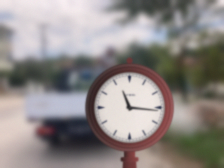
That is h=11 m=16
